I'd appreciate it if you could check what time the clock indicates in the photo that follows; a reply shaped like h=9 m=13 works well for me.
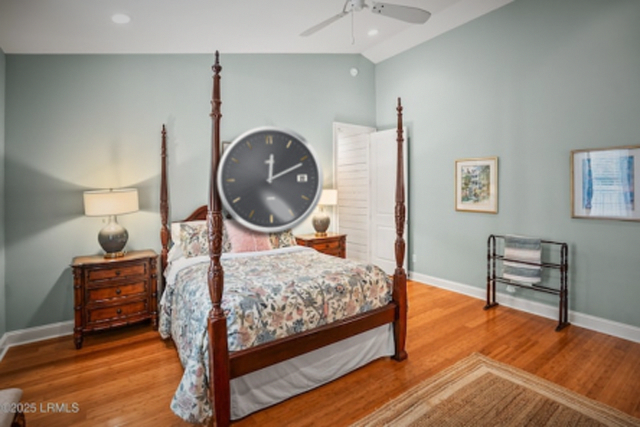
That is h=12 m=11
